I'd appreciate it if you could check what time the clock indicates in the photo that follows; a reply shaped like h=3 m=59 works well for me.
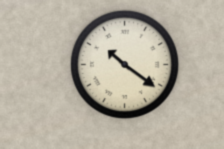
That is h=10 m=21
